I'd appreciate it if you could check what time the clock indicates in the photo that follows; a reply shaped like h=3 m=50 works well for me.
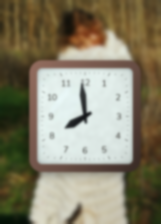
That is h=7 m=59
